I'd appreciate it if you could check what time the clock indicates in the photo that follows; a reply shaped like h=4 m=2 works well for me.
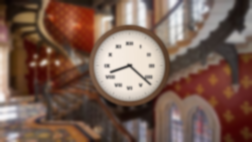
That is h=8 m=22
